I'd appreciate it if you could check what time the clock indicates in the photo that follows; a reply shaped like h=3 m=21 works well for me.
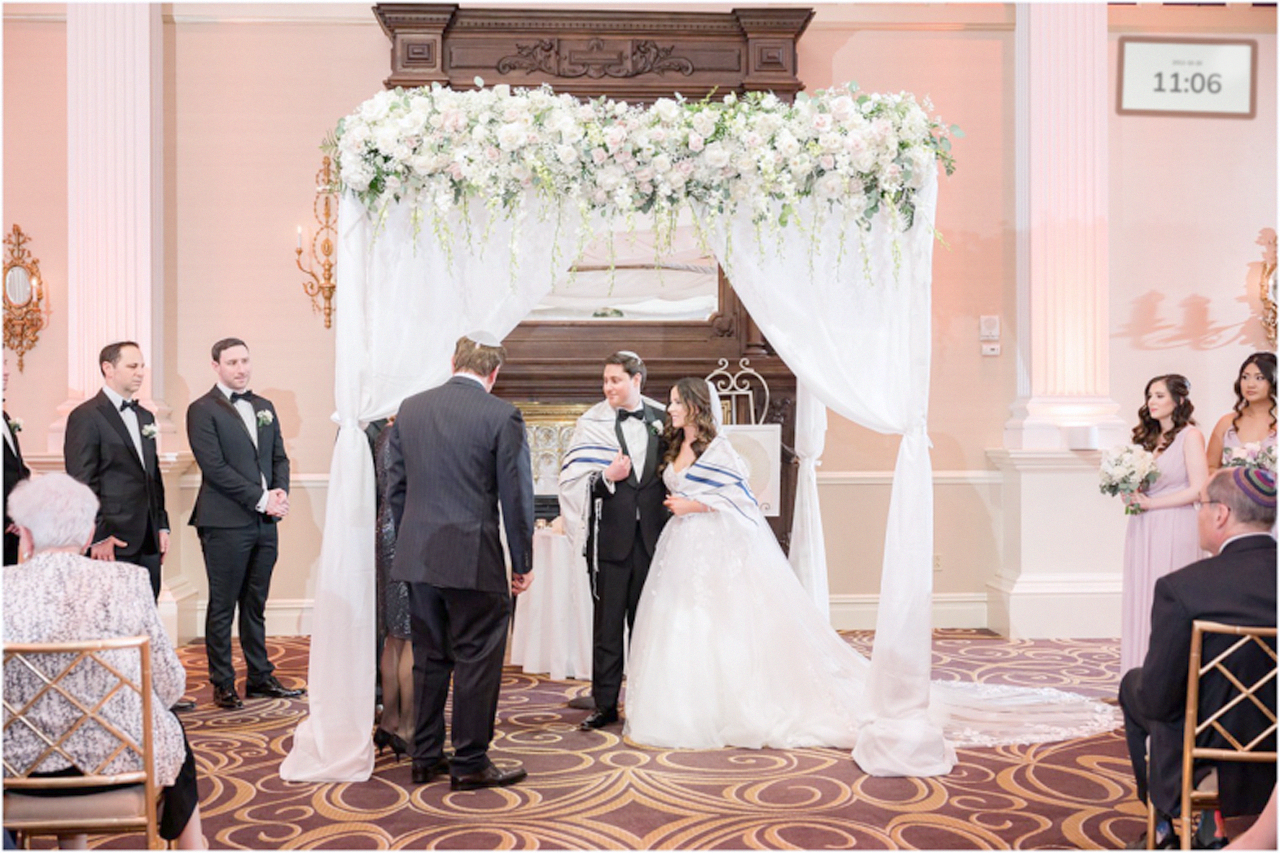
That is h=11 m=6
